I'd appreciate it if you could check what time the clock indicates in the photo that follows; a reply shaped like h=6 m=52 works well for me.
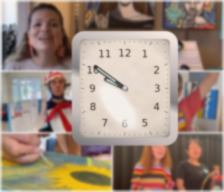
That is h=9 m=51
